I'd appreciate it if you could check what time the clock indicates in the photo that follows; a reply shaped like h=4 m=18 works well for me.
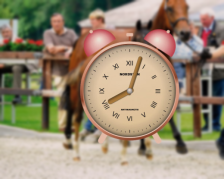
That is h=8 m=3
